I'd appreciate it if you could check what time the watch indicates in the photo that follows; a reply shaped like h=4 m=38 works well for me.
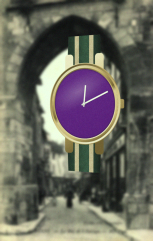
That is h=12 m=11
